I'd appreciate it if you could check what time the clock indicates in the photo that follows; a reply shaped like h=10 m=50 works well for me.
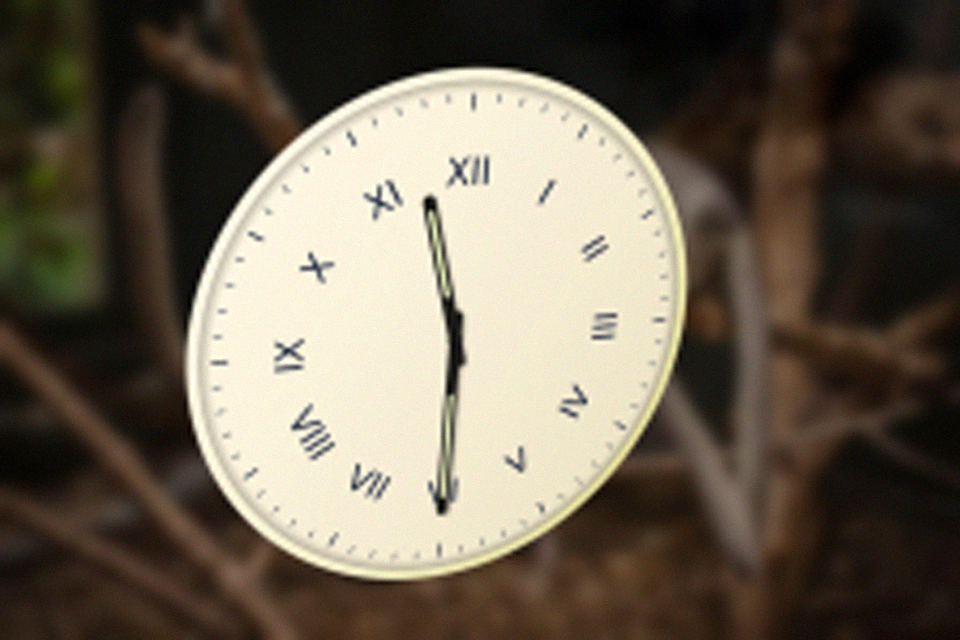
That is h=11 m=30
